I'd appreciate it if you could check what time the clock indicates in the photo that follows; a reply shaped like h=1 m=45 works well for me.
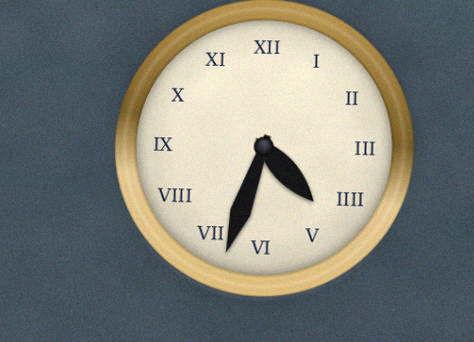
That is h=4 m=33
